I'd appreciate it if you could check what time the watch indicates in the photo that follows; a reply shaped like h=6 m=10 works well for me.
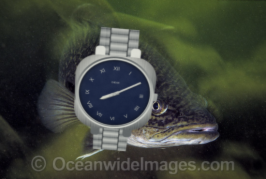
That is h=8 m=10
